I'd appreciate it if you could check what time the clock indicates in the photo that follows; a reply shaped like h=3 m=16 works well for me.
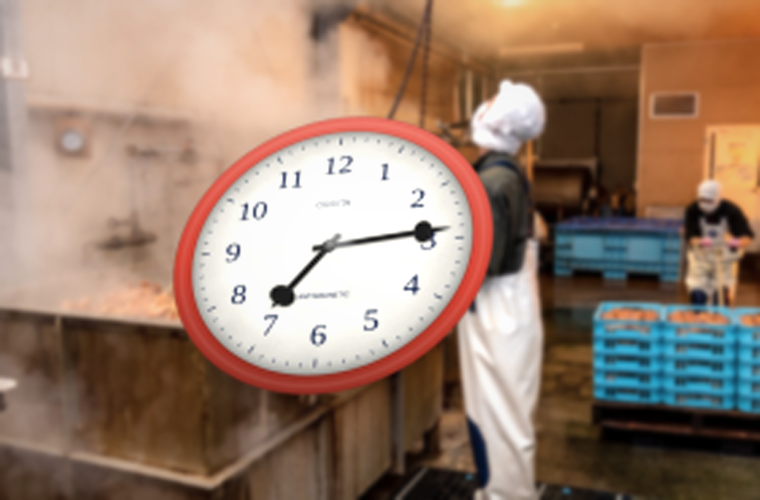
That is h=7 m=14
